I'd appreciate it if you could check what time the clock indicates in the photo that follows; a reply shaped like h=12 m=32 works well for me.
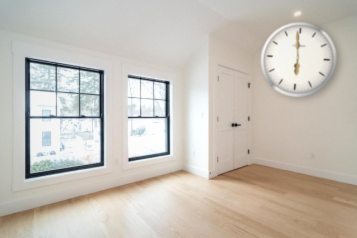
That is h=5 m=59
